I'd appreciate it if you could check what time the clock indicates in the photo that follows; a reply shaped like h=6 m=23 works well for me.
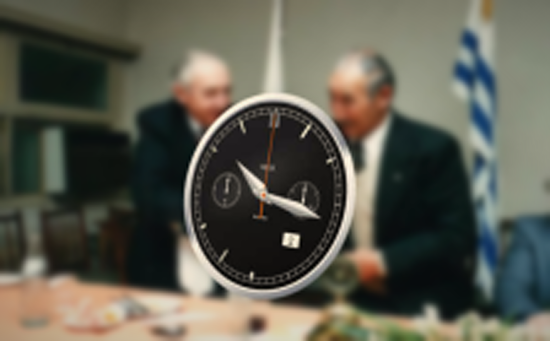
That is h=10 m=17
